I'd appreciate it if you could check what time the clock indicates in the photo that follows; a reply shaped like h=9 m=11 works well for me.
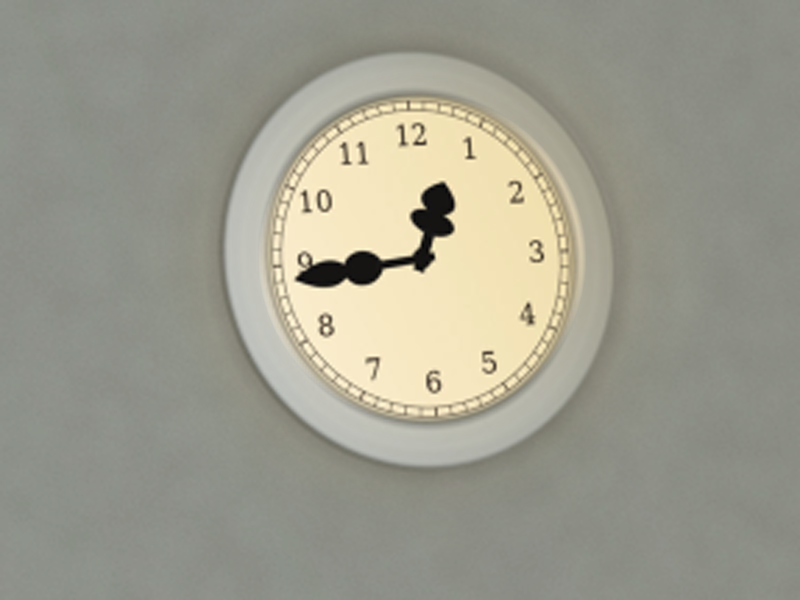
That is h=12 m=44
